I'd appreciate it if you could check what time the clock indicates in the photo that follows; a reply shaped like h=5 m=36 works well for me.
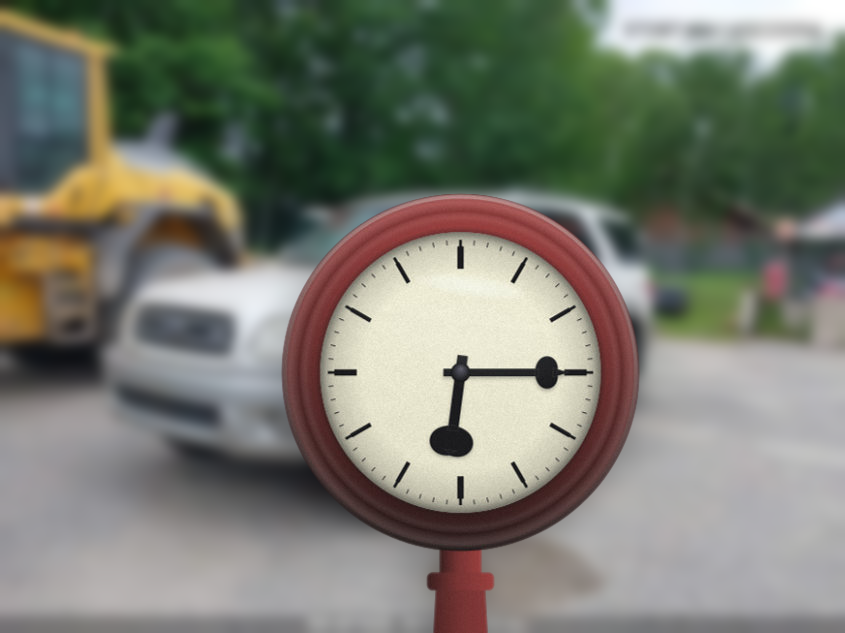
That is h=6 m=15
